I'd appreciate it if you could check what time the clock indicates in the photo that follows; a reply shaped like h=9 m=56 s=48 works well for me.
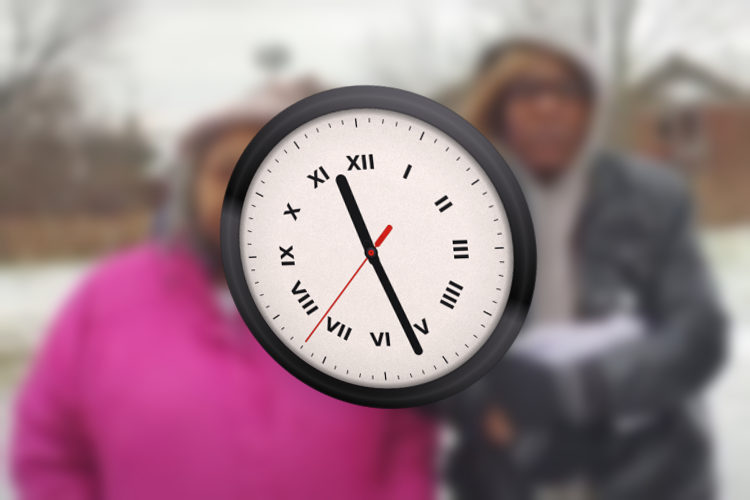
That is h=11 m=26 s=37
